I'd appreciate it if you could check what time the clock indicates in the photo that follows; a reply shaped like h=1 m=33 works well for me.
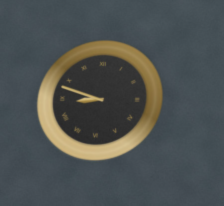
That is h=8 m=48
